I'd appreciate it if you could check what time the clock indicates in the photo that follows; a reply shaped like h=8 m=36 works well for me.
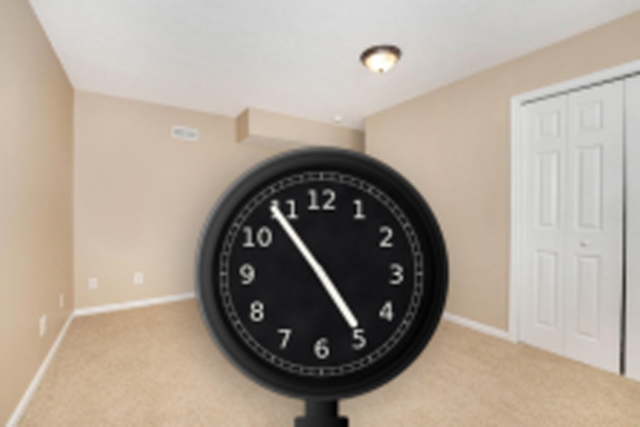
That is h=4 m=54
